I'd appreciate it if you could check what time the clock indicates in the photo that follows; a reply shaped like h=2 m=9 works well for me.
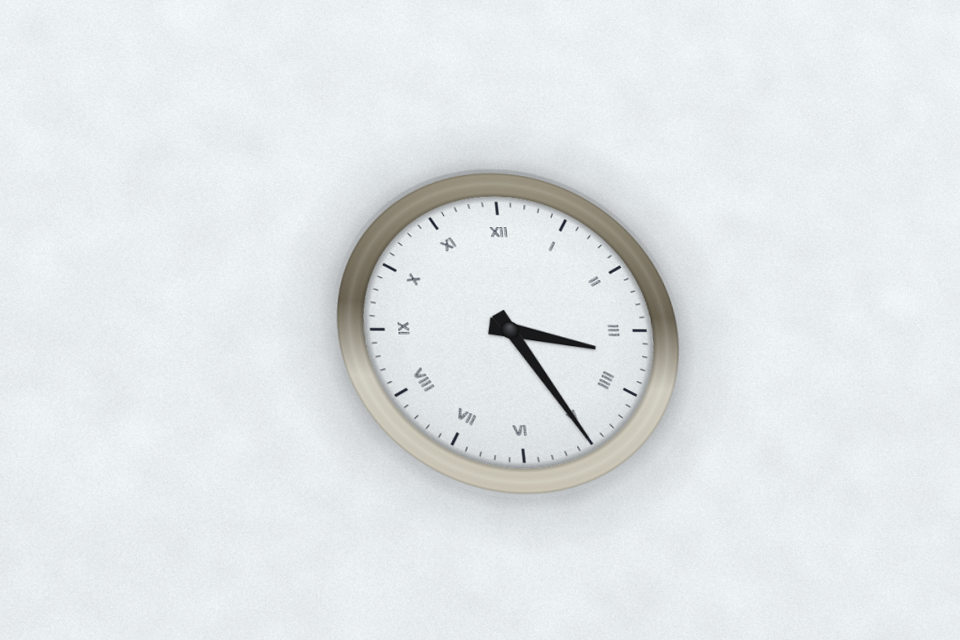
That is h=3 m=25
